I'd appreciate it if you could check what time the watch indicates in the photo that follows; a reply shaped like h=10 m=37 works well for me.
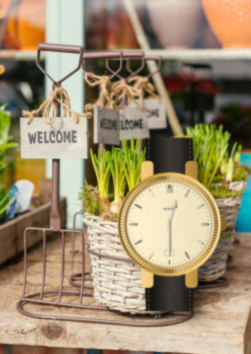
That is h=12 m=30
